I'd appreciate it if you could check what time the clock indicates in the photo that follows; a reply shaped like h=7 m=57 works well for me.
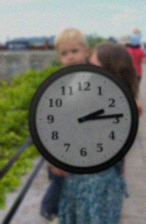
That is h=2 m=14
